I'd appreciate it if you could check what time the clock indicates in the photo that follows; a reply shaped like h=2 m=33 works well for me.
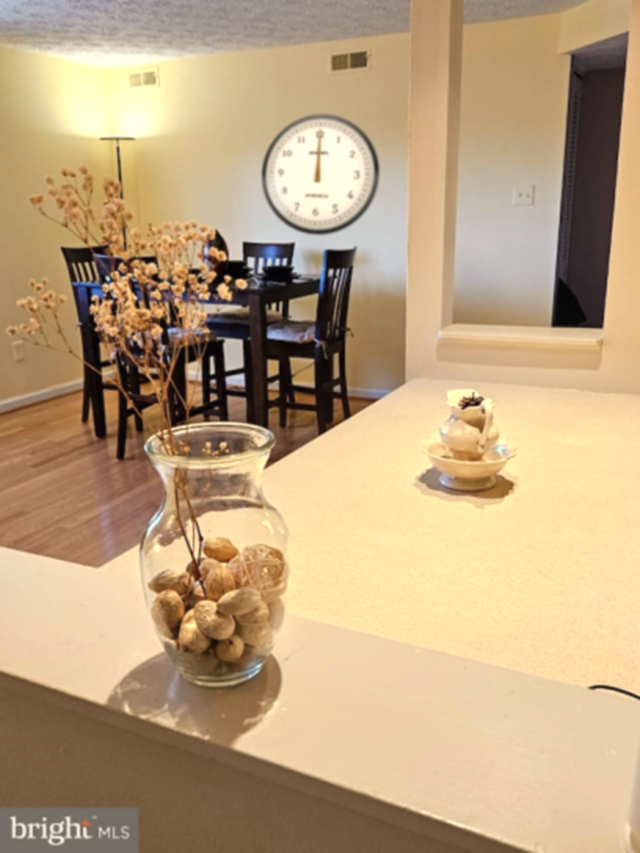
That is h=12 m=0
